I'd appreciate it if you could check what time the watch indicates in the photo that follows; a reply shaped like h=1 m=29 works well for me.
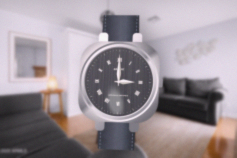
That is h=3 m=0
